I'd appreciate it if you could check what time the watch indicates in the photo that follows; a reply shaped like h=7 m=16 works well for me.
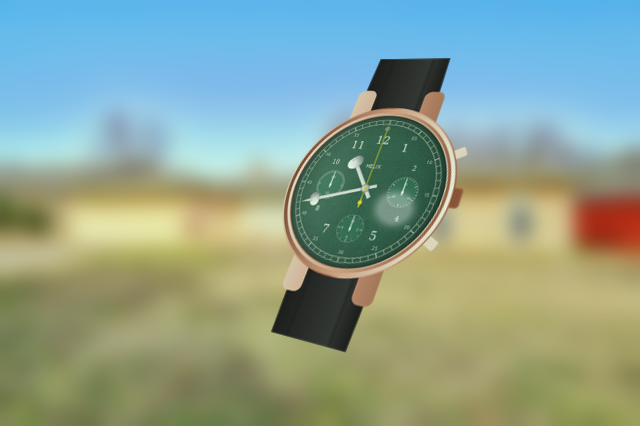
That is h=10 m=42
